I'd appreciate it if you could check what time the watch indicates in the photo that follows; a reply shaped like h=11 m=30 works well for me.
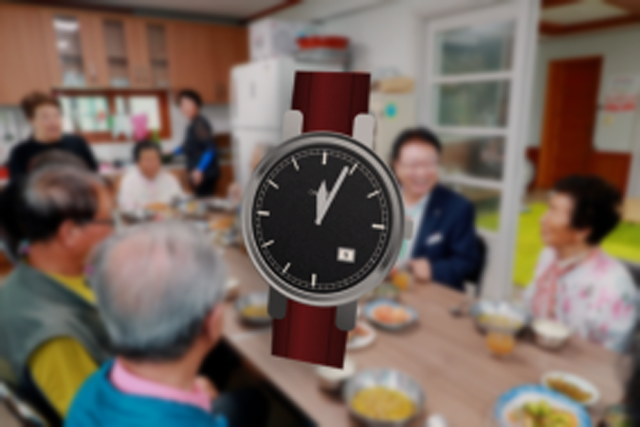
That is h=12 m=4
